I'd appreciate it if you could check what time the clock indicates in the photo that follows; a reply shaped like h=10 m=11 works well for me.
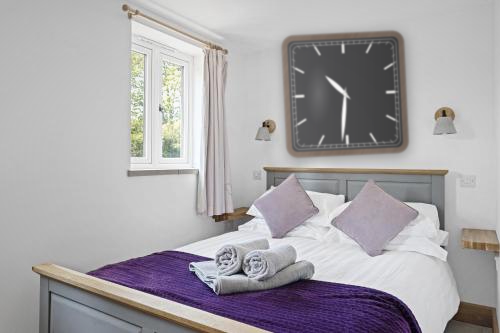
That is h=10 m=31
